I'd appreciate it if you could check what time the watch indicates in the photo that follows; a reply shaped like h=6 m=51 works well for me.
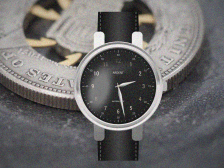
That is h=2 m=28
